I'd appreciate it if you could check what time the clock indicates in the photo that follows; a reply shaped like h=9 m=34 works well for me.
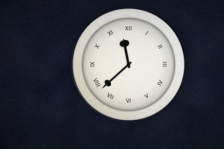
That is h=11 m=38
